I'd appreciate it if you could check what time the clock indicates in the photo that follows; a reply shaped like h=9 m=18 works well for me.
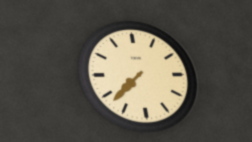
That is h=7 m=38
